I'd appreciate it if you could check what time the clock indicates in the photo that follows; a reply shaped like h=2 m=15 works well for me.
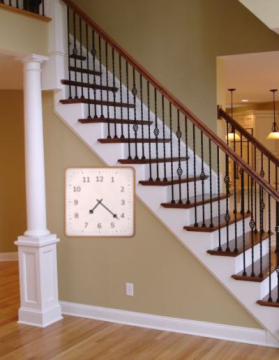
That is h=7 m=22
